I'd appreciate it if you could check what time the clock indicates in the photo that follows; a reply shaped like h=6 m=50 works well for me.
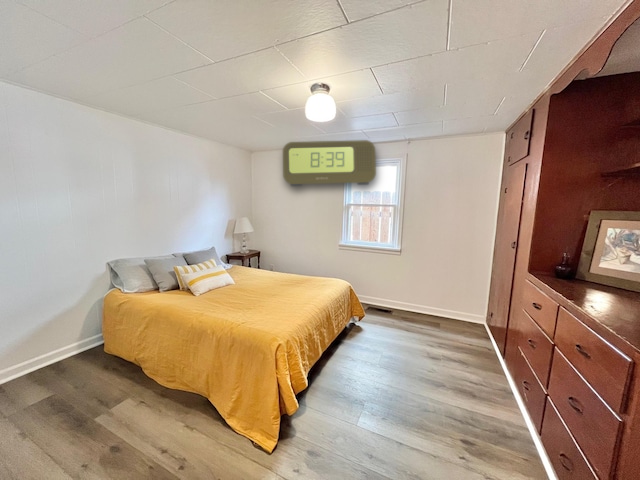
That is h=8 m=39
